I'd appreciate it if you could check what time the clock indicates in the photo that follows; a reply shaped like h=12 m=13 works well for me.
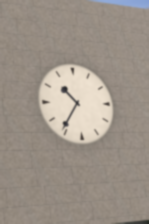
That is h=10 m=36
